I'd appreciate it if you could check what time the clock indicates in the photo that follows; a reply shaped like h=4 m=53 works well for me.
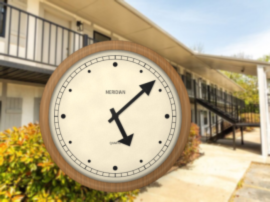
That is h=5 m=8
